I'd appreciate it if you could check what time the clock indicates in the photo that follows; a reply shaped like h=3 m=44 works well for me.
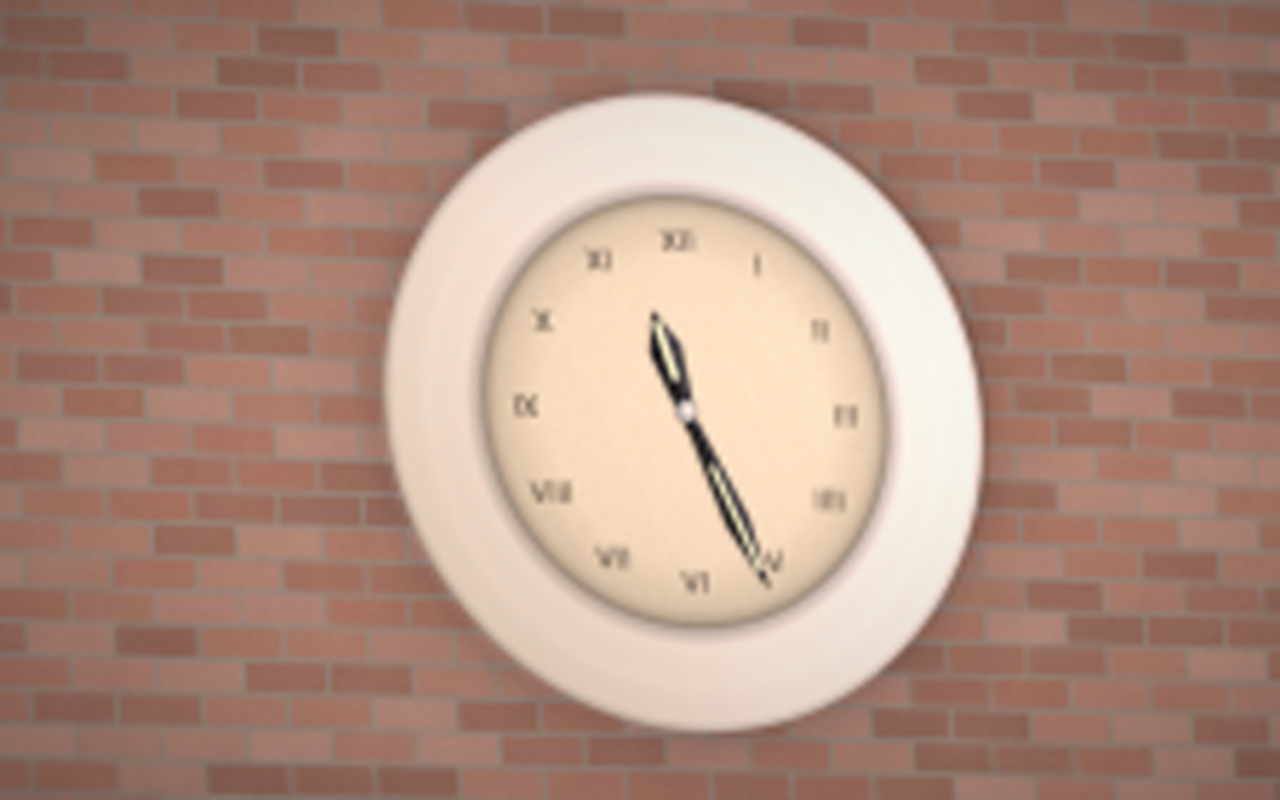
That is h=11 m=26
